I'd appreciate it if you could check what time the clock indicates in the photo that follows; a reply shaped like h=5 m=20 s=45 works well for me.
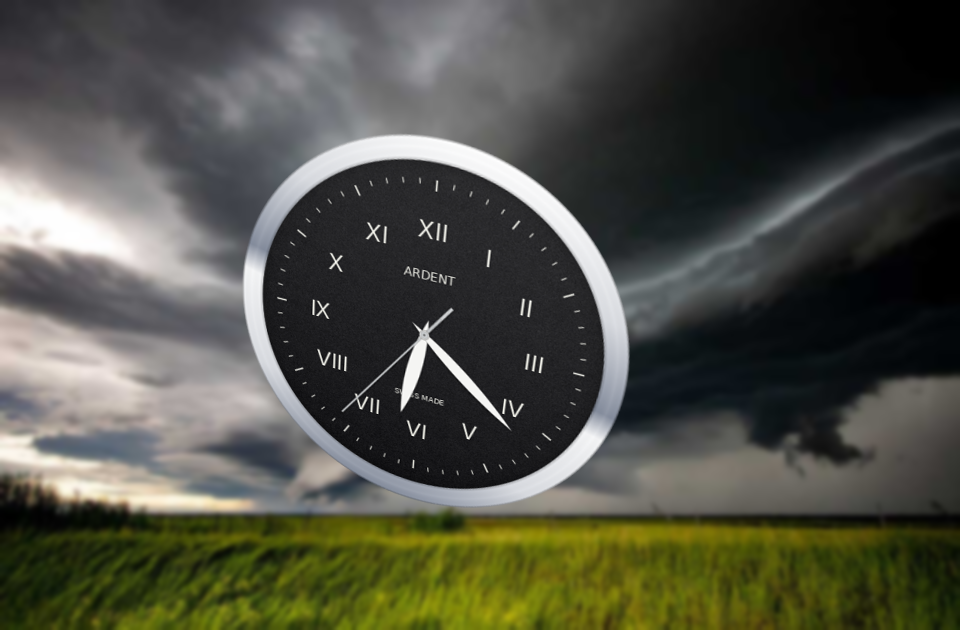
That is h=6 m=21 s=36
